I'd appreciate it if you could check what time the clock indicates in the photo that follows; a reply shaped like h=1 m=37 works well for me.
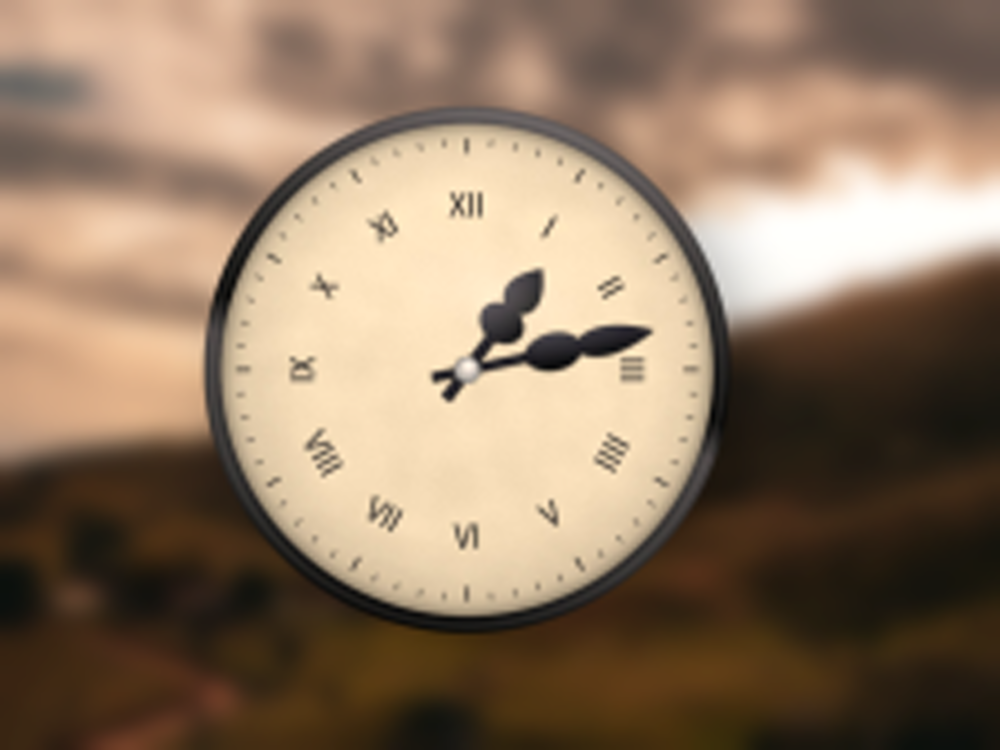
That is h=1 m=13
